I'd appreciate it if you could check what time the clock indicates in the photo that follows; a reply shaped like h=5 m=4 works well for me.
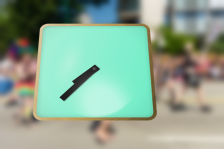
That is h=7 m=37
